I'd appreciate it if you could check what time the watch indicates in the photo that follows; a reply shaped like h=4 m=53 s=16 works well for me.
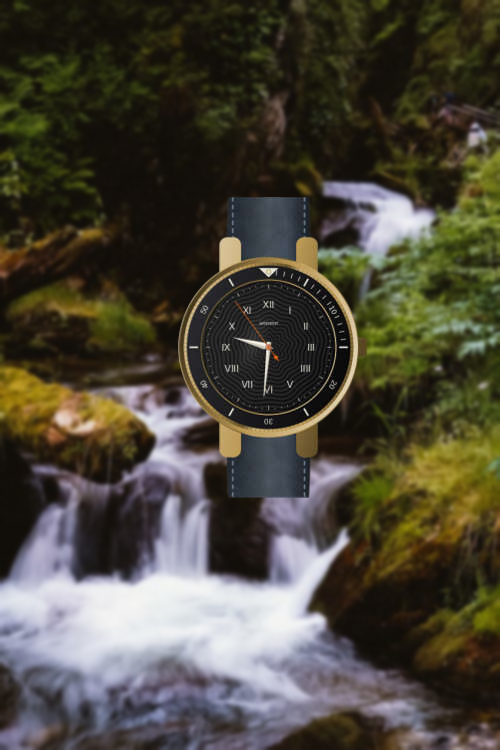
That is h=9 m=30 s=54
